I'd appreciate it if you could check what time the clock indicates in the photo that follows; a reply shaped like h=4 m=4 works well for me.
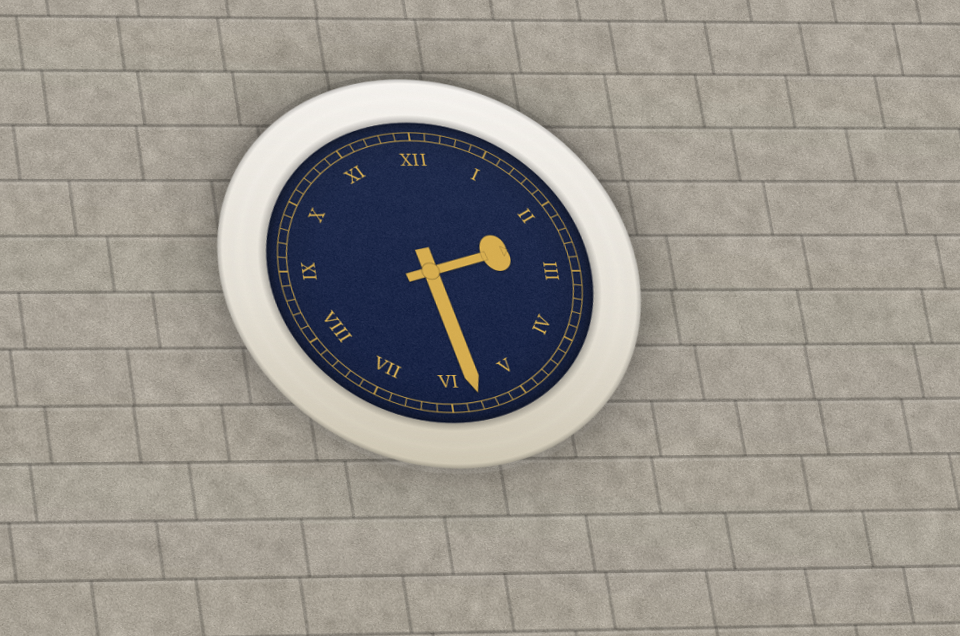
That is h=2 m=28
